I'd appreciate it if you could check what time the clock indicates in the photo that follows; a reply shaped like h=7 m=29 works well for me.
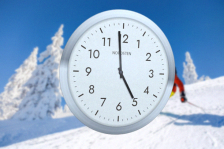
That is h=4 m=59
